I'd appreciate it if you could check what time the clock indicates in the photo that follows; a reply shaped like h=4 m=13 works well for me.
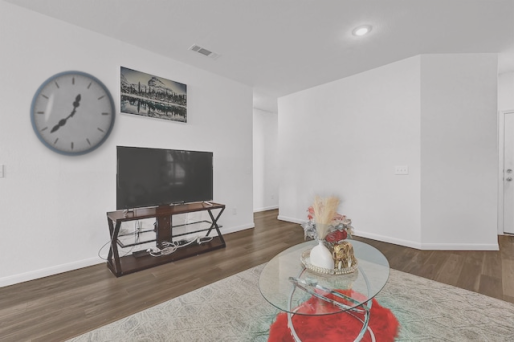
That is h=12 m=38
